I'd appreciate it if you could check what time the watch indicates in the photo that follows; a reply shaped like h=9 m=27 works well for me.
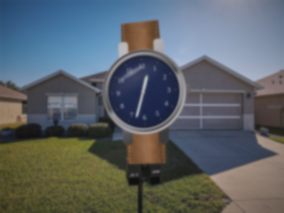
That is h=12 m=33
